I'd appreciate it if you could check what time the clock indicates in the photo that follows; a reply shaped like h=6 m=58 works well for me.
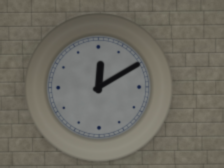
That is h=12 m=10
